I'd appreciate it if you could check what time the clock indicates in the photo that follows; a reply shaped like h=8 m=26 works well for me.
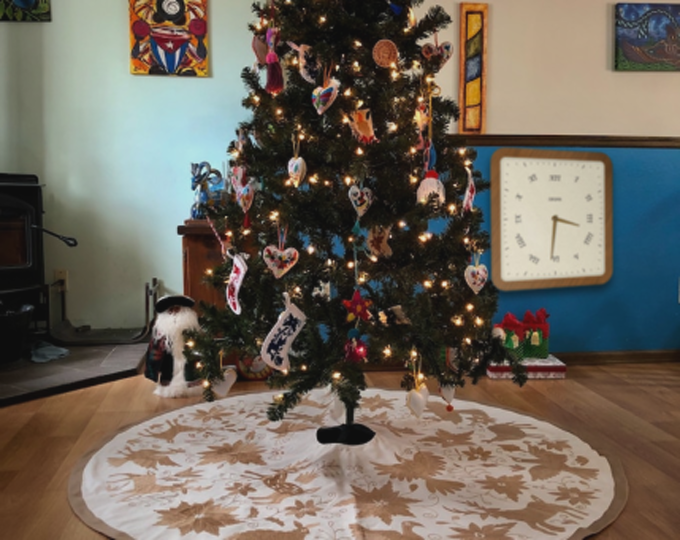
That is h=3 m=31
